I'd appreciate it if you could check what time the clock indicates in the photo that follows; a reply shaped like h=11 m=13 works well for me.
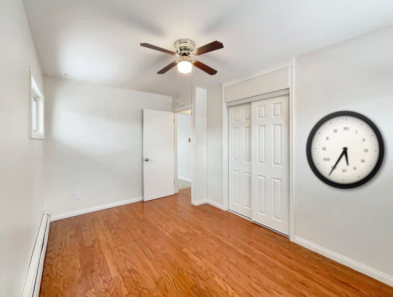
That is h=5 m=35
